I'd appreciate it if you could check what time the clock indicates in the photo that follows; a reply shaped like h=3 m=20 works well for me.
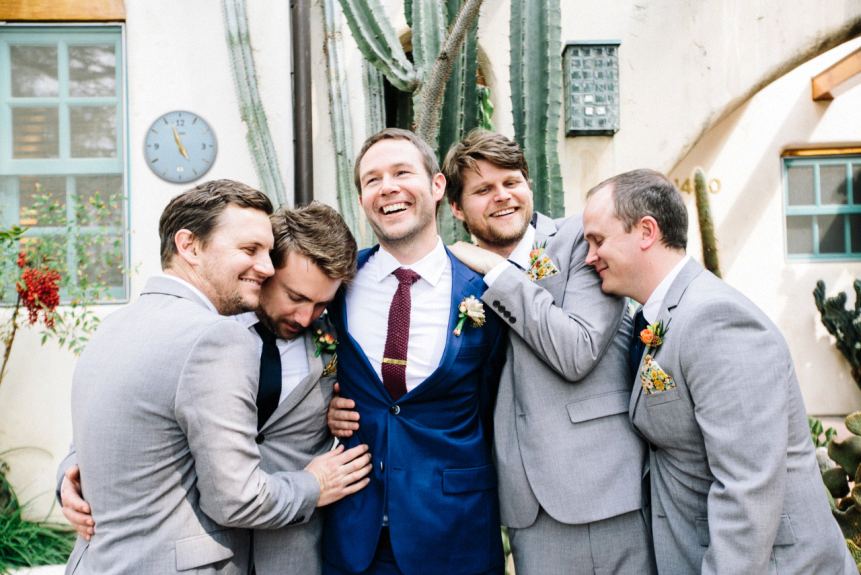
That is h=4 m=57
